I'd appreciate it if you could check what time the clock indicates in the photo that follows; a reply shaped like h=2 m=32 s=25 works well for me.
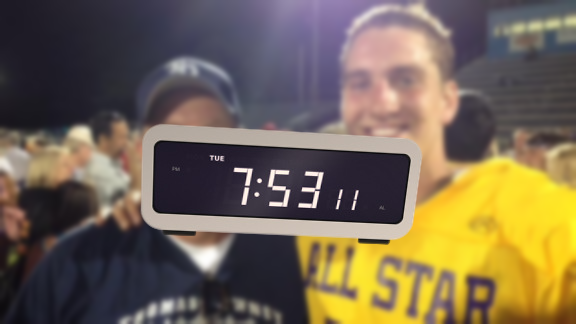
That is h=7 m=53 s=11
